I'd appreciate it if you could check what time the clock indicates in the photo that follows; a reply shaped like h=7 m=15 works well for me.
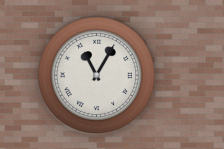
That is h=11 m=5
